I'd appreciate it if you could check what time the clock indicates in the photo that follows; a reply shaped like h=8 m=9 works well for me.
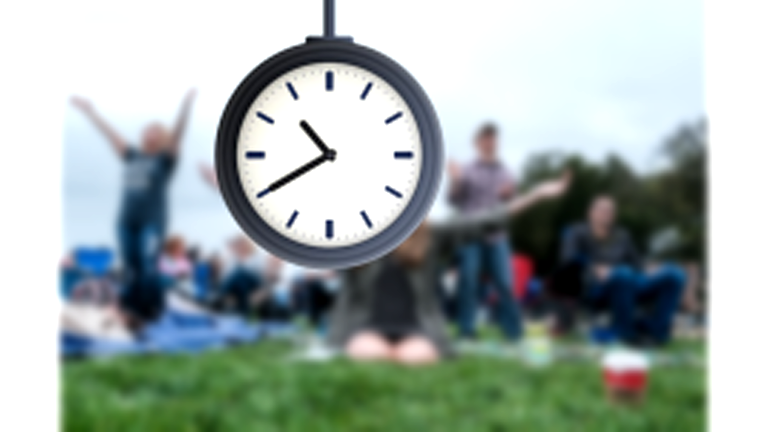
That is h=10 m=40
